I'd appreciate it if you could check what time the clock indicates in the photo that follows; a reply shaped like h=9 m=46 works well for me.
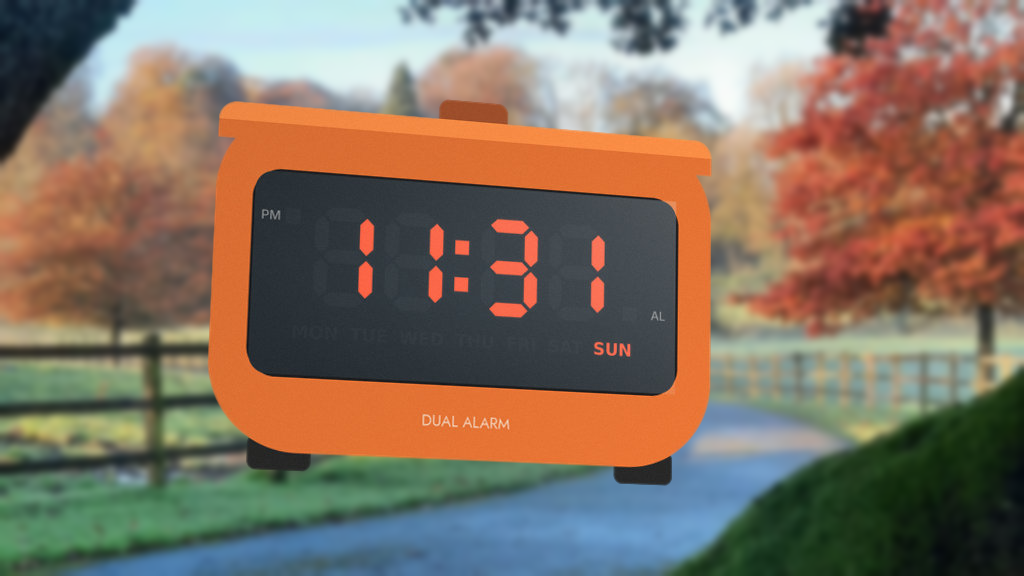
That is h=11 m=31
